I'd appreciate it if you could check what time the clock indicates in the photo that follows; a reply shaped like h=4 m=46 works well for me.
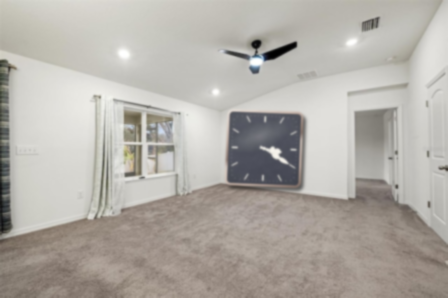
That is h=3 m=20
